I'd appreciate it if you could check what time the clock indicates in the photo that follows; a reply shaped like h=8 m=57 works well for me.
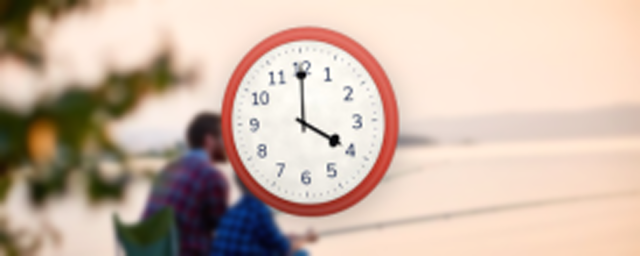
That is h=4 m=0
